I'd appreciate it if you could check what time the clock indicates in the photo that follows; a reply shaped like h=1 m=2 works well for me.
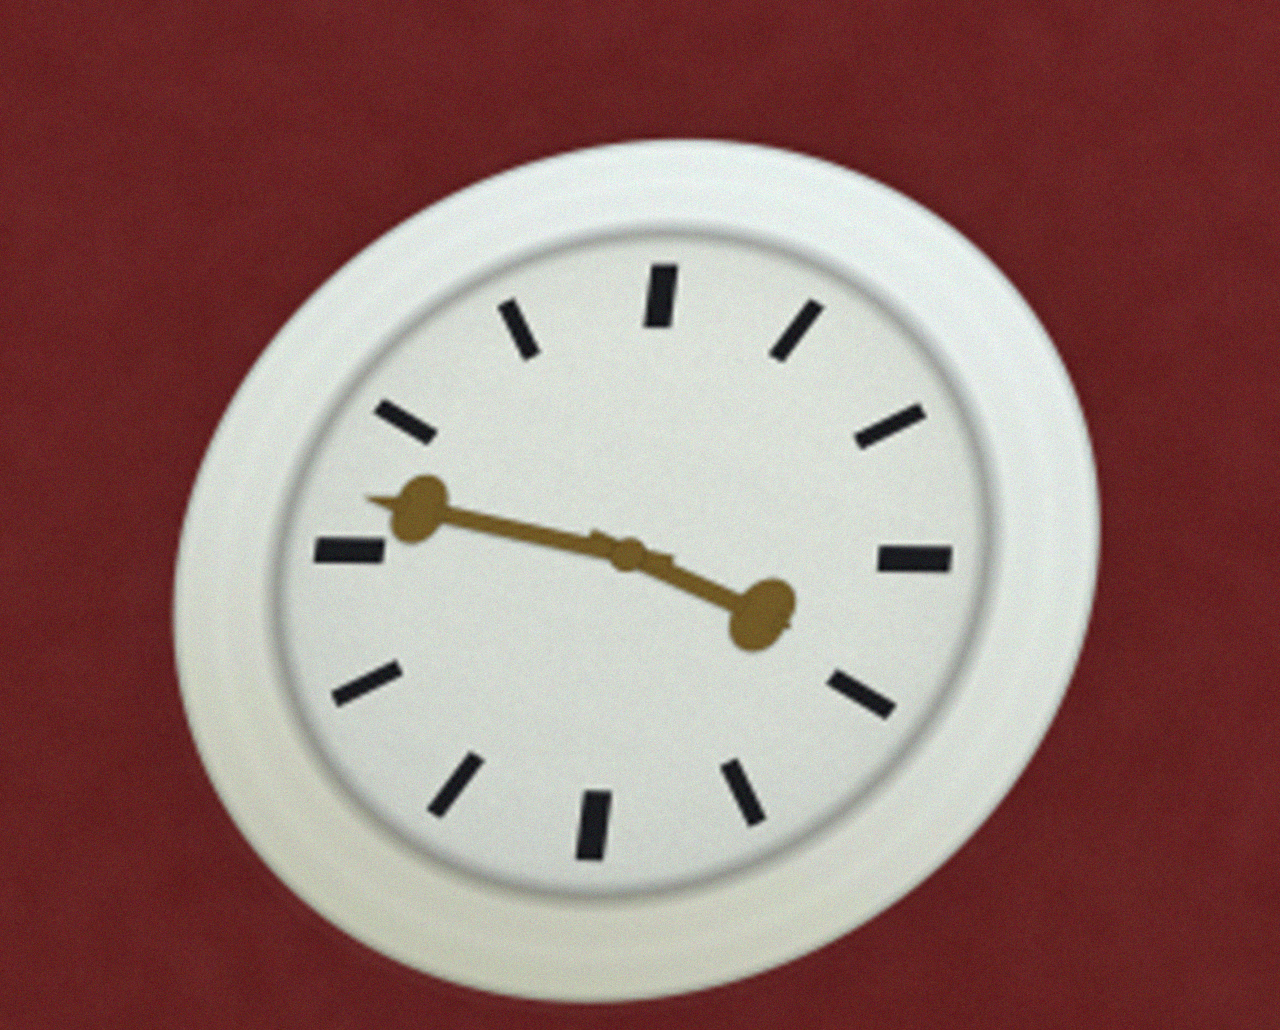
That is h=3 m=47
